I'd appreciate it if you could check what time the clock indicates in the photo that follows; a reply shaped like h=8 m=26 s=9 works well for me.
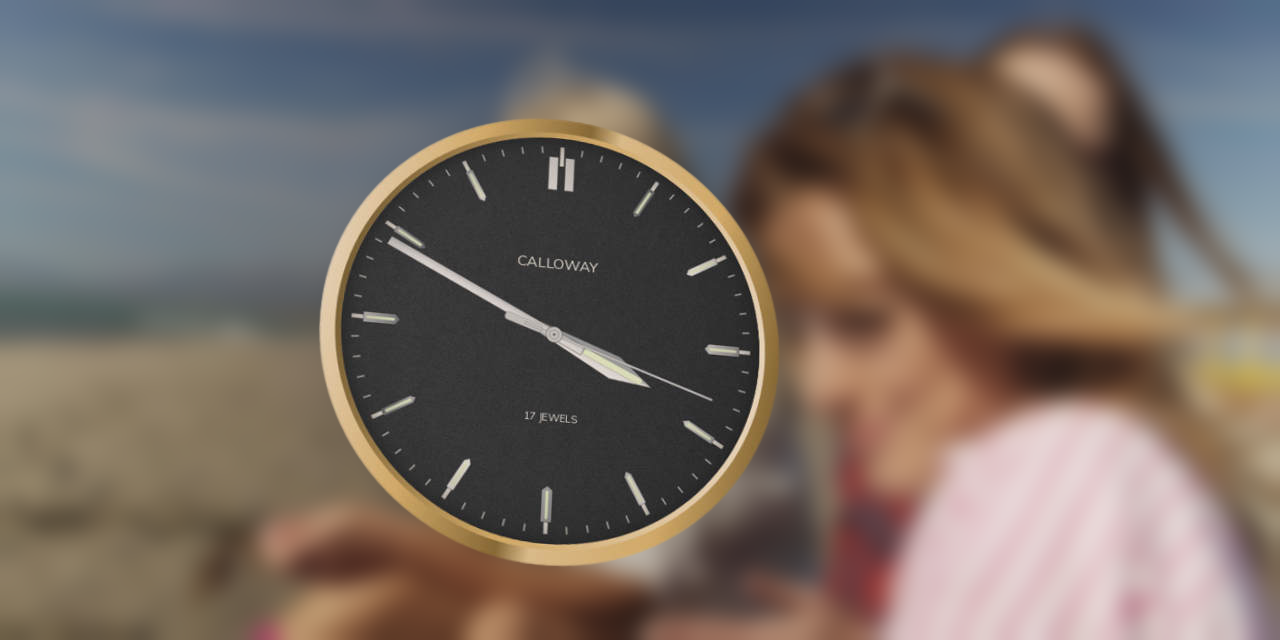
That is h=3 m=49 s=18
